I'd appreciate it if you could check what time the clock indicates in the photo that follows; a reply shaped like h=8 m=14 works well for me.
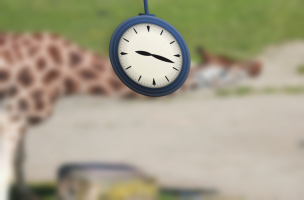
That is h=9 m=18
